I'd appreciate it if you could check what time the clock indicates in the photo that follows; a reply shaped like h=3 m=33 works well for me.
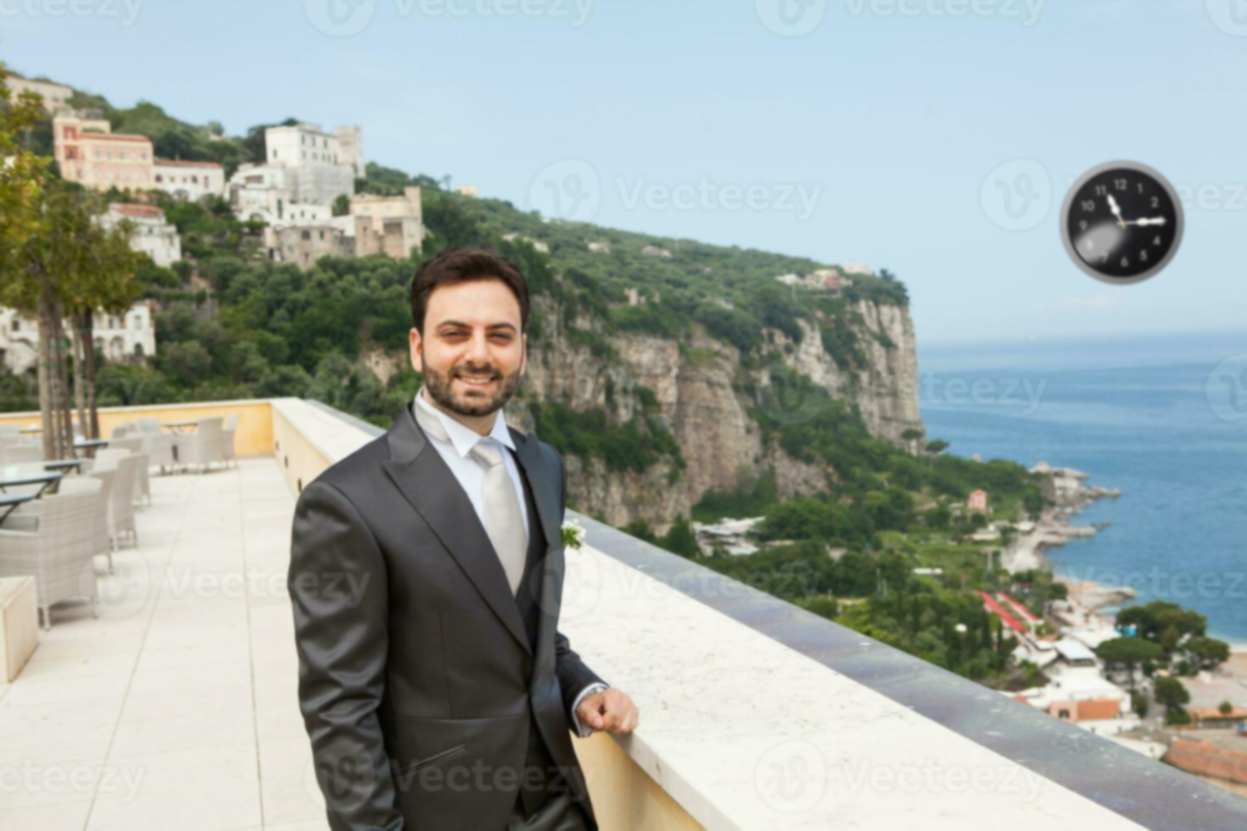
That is h=11 m=15
